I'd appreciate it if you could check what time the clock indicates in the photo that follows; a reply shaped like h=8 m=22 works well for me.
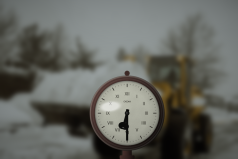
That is h=6 m=30
